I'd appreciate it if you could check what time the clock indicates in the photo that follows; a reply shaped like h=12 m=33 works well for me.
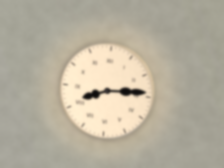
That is h=8 m=14
